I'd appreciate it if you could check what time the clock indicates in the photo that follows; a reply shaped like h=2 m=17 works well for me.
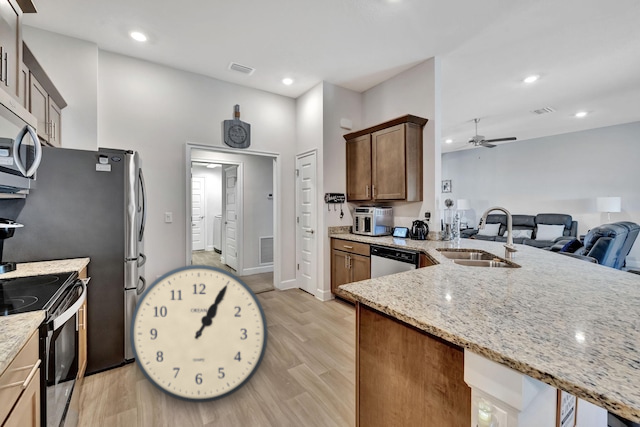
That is h=1 m=5
